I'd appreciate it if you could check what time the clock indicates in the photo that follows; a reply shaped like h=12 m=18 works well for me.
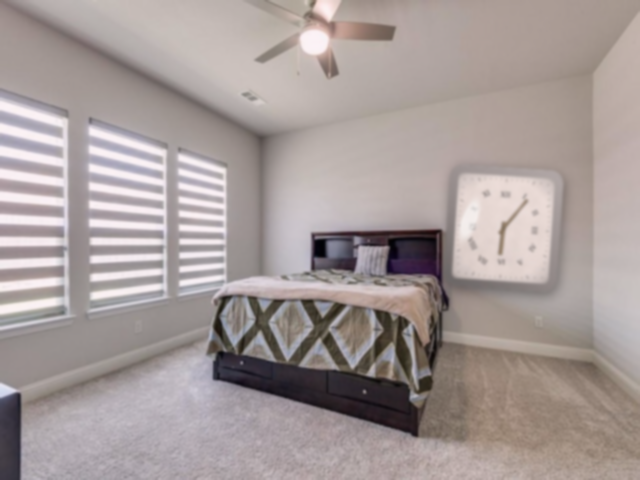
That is h=6 m=6
